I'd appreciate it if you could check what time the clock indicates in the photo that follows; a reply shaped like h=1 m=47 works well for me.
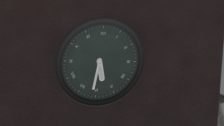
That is h=5 m=31
